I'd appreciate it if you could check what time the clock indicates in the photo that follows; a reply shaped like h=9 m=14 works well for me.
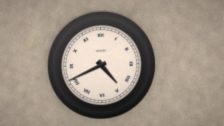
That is h=4 m=41
